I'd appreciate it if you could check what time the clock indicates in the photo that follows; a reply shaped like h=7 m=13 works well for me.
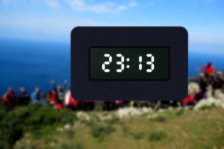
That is h=23 m=13
